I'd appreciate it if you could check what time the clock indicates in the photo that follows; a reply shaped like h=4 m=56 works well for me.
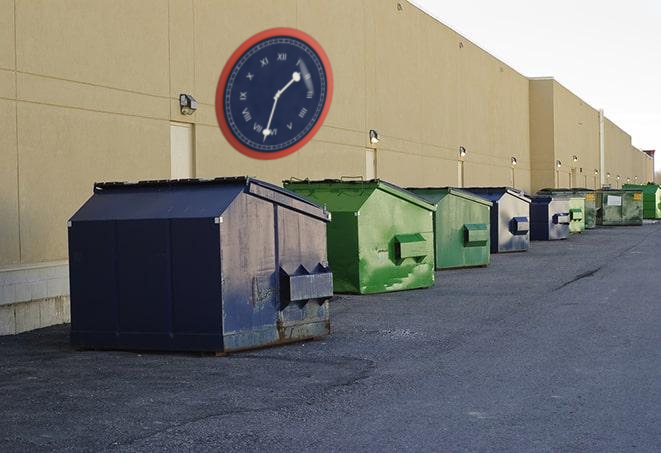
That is h=1 m=32
